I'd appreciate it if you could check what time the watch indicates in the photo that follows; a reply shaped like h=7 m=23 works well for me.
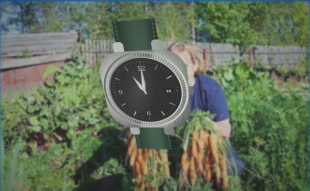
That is h=11 m=0
